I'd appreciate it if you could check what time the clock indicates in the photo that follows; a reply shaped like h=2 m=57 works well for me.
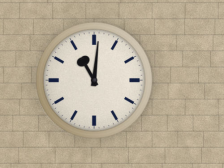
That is h=11 m=1
